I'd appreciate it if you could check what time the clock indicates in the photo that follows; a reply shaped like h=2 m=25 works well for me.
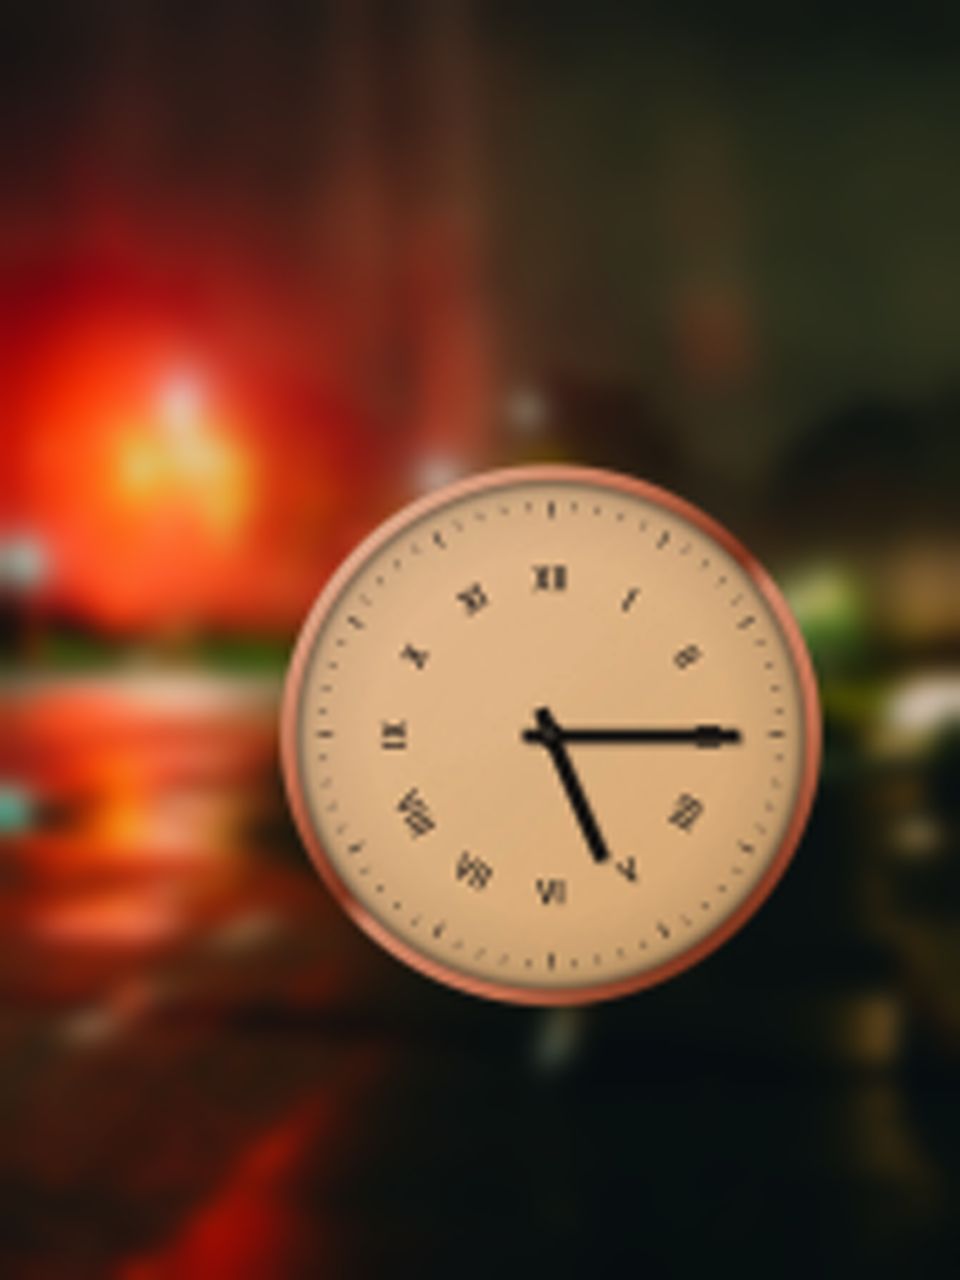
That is h=5 m=15
